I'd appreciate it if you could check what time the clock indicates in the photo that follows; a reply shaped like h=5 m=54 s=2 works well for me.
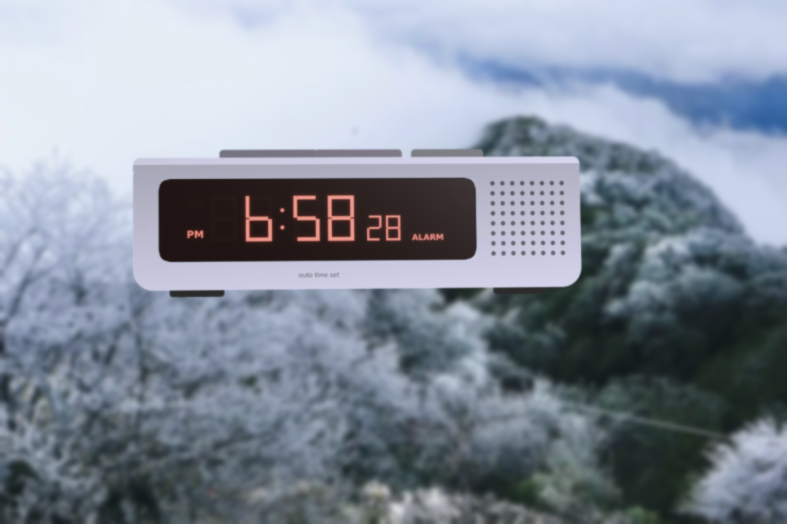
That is h=6 m=58 s=28
